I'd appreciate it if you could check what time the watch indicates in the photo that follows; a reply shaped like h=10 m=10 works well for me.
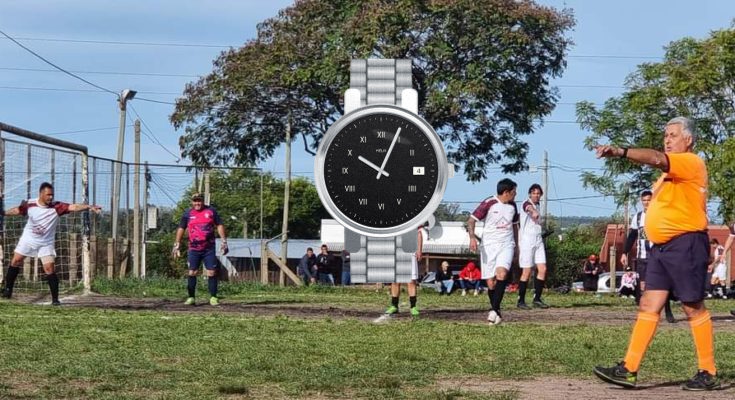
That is h=10 m=4
